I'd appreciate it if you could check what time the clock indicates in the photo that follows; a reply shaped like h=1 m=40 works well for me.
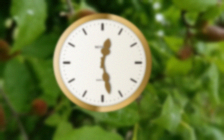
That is h=12 m=28
